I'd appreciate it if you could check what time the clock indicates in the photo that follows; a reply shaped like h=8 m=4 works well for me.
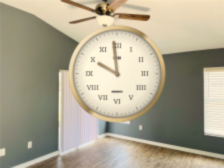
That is h=9 m=59
